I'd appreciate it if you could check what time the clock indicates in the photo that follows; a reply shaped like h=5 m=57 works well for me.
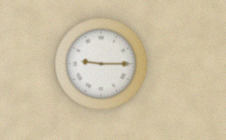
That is h=9 m=15
